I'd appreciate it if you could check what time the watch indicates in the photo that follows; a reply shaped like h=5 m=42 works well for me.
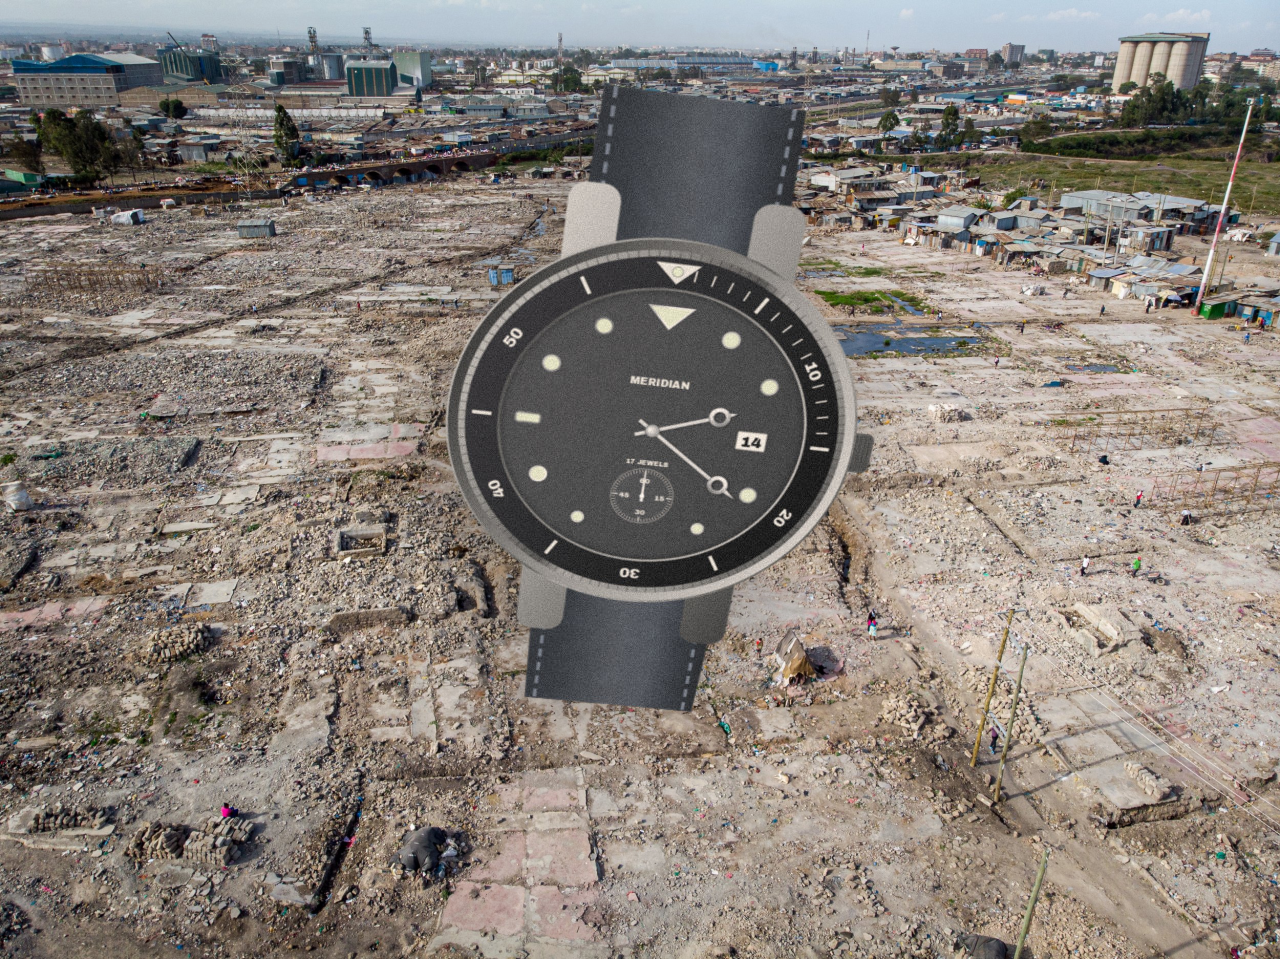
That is h=2 m=21
